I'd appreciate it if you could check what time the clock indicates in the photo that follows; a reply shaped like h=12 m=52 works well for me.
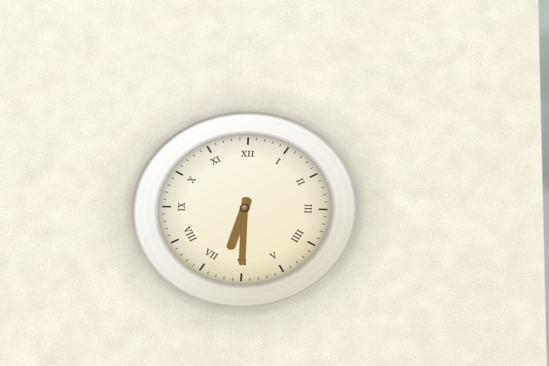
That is h=6 m=30
